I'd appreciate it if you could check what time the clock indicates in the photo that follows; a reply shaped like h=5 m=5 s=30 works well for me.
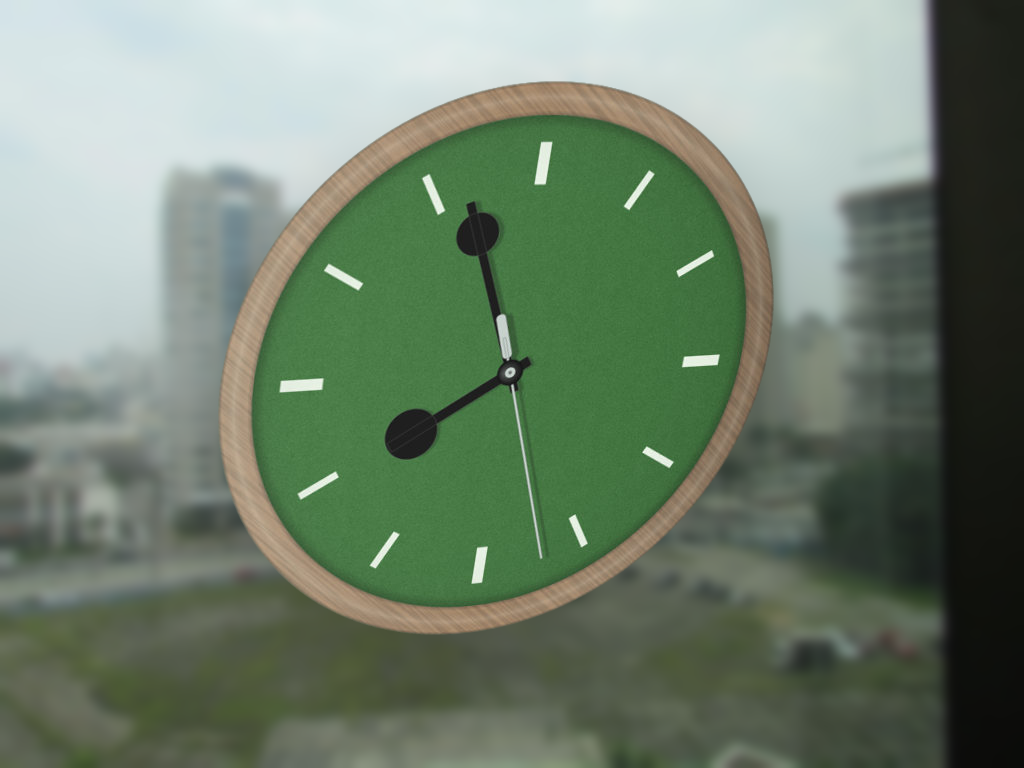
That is h=7 m=56 s=27
